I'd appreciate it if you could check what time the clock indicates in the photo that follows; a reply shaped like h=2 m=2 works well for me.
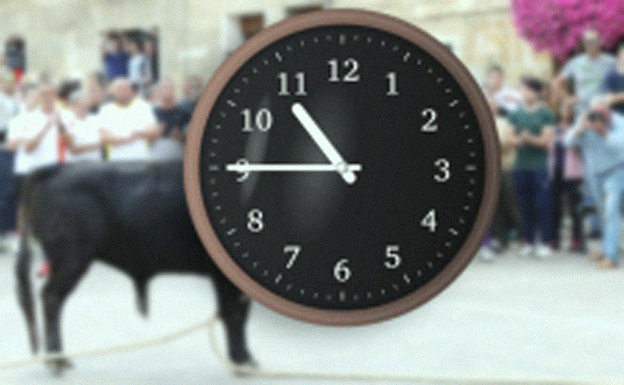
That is h=10 m=45
